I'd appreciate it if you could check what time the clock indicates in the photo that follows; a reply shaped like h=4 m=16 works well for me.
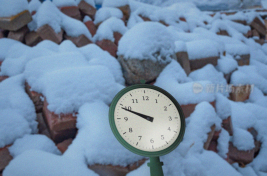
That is h=9 m=49
